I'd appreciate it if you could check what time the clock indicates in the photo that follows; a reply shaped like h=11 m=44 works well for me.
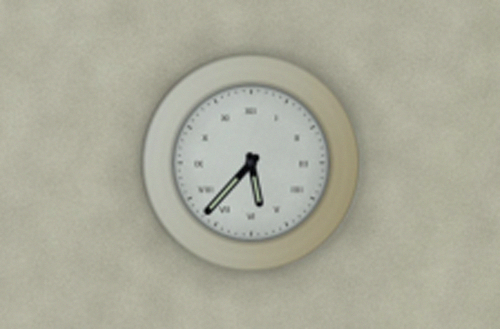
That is h=5 m=37
